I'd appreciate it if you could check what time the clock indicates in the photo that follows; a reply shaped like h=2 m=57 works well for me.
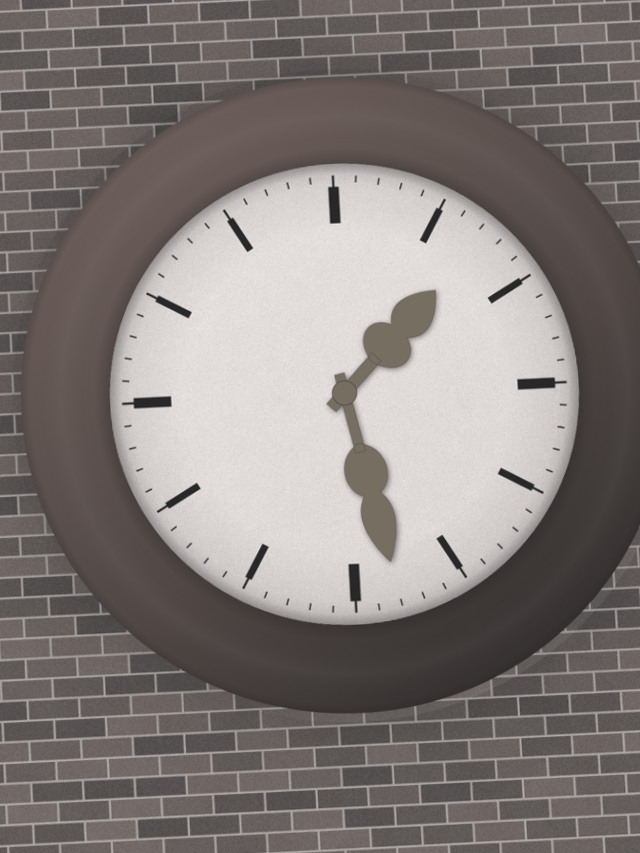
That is h=1 m=28
